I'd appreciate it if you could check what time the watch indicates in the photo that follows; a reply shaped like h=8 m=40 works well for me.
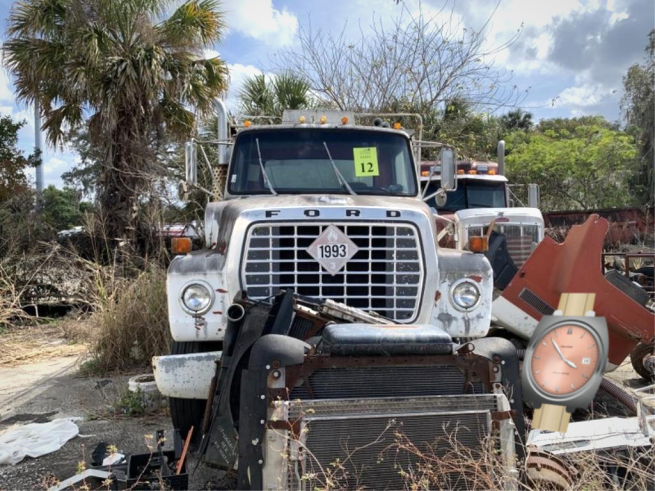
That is h=3 m=53
